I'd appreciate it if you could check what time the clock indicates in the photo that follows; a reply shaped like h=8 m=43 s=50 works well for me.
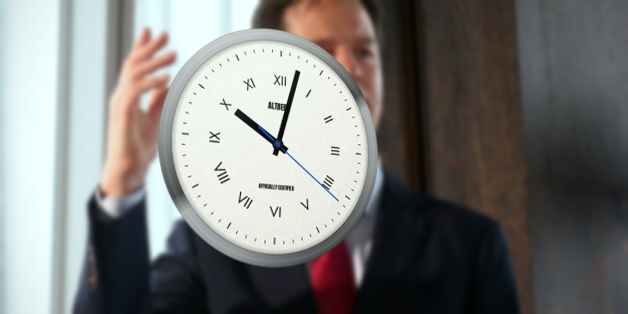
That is h=10 m=2 s=21
